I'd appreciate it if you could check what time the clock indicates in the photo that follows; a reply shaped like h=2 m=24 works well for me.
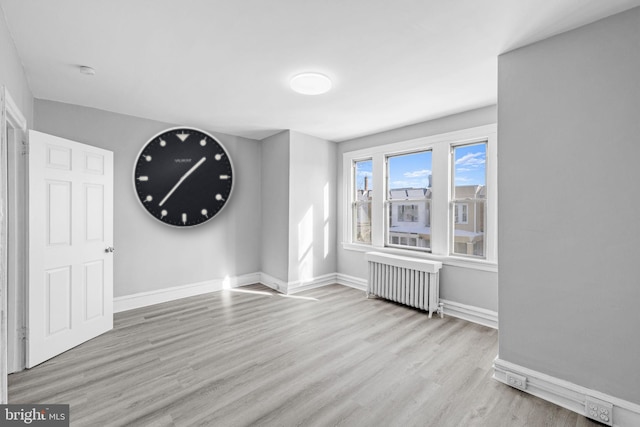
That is h=1 m=37
